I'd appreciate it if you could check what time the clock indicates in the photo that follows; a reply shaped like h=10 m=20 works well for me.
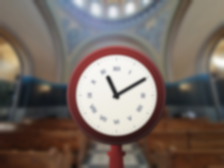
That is h=11 m=10
